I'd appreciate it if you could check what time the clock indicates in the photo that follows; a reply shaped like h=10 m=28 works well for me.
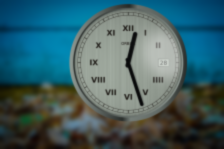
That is h=12 m=27
